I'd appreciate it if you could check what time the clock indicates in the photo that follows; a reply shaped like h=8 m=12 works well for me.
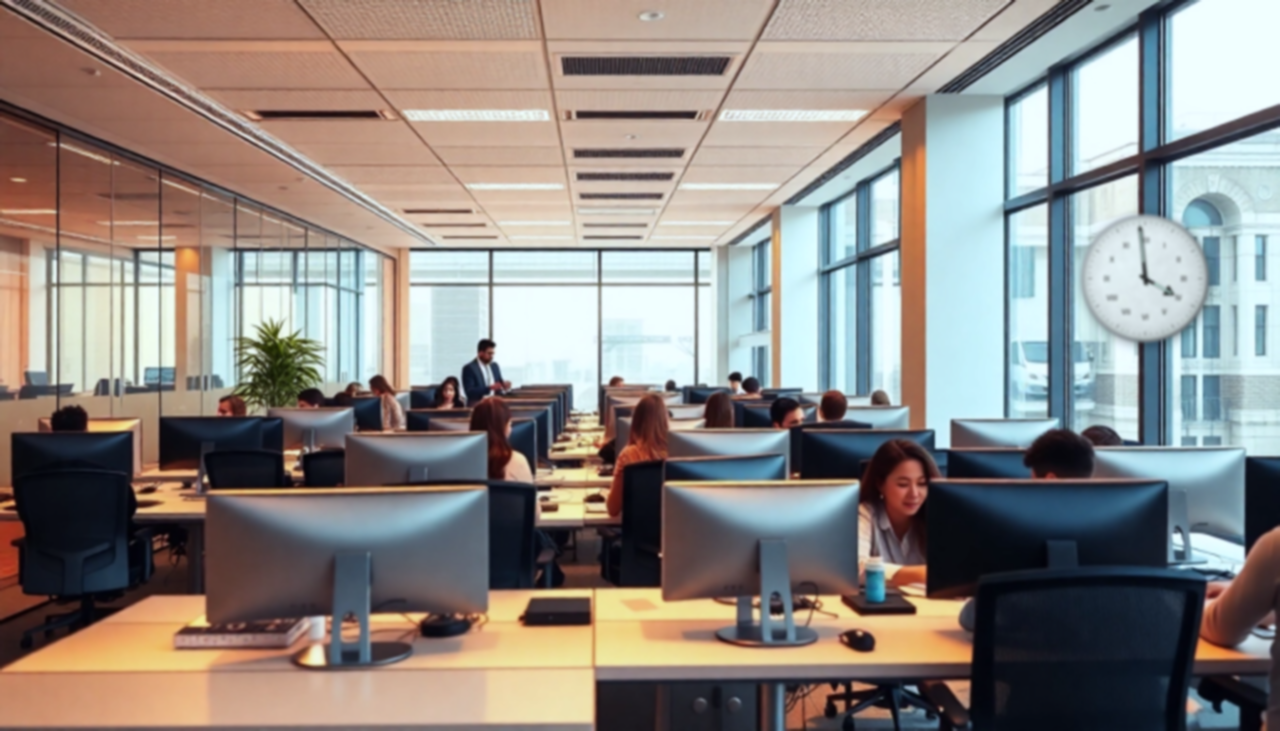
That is h=3 m=59
